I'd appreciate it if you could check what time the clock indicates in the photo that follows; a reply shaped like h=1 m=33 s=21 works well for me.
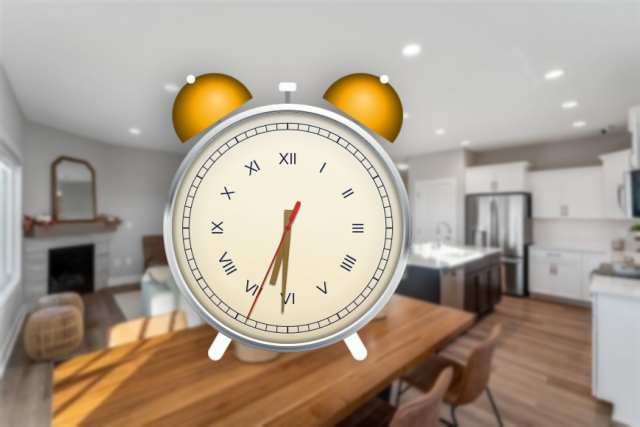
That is h=6 m=30 s=34
